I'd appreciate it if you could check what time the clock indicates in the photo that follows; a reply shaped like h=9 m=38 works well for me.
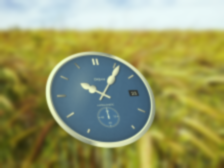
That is h=10 m=6
